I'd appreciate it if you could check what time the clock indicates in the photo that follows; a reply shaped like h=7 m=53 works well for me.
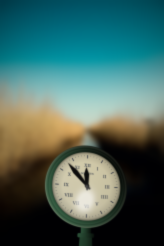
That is h=11 m=53
